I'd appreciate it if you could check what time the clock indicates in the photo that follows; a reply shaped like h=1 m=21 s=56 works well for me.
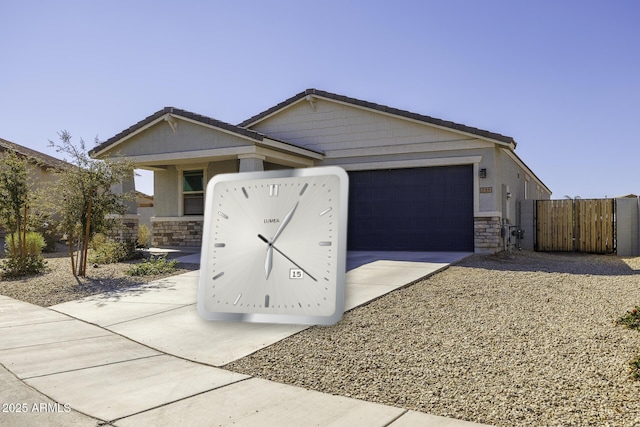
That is h=6 m=5 s=21
